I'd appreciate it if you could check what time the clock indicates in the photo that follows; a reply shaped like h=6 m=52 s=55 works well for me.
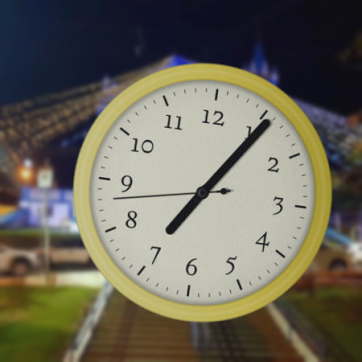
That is h=7 m=5 s=43
